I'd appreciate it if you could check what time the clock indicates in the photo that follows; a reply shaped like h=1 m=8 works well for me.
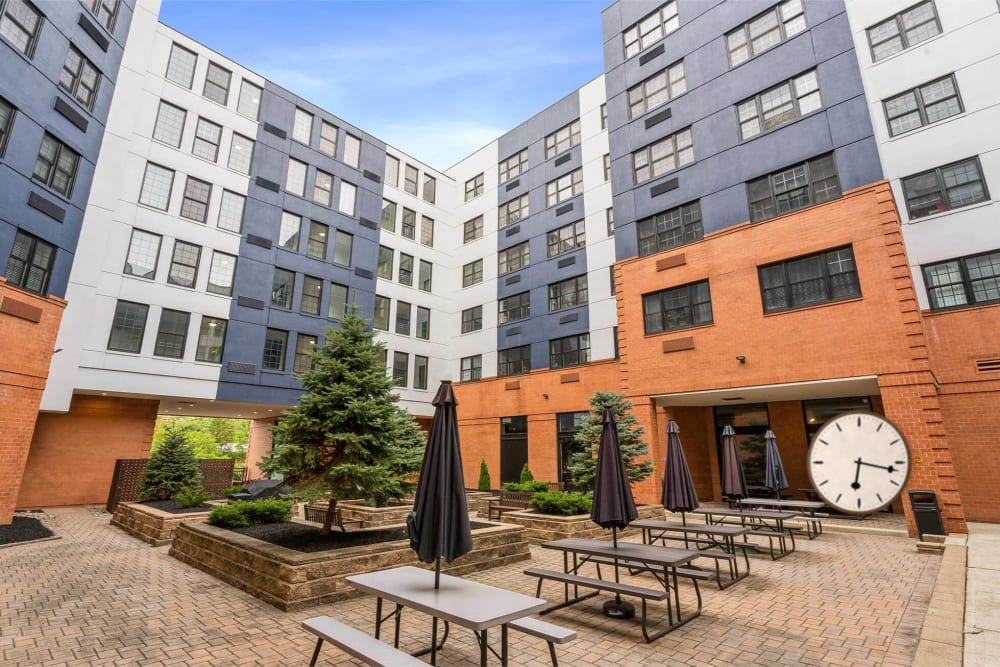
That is h=6 m=17
